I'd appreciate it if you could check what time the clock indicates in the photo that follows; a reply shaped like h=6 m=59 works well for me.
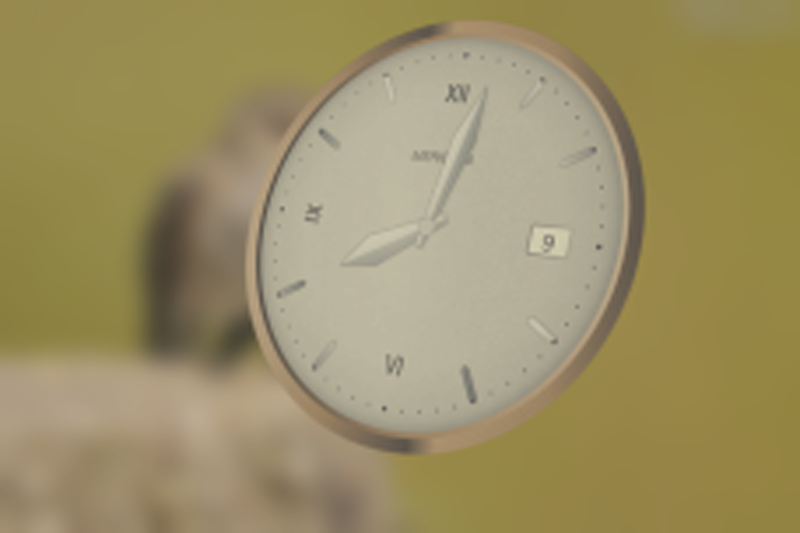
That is h=8 m=2
